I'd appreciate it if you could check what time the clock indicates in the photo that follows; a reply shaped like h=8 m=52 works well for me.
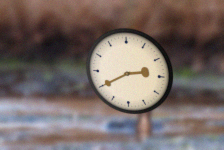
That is h=2 m=40
